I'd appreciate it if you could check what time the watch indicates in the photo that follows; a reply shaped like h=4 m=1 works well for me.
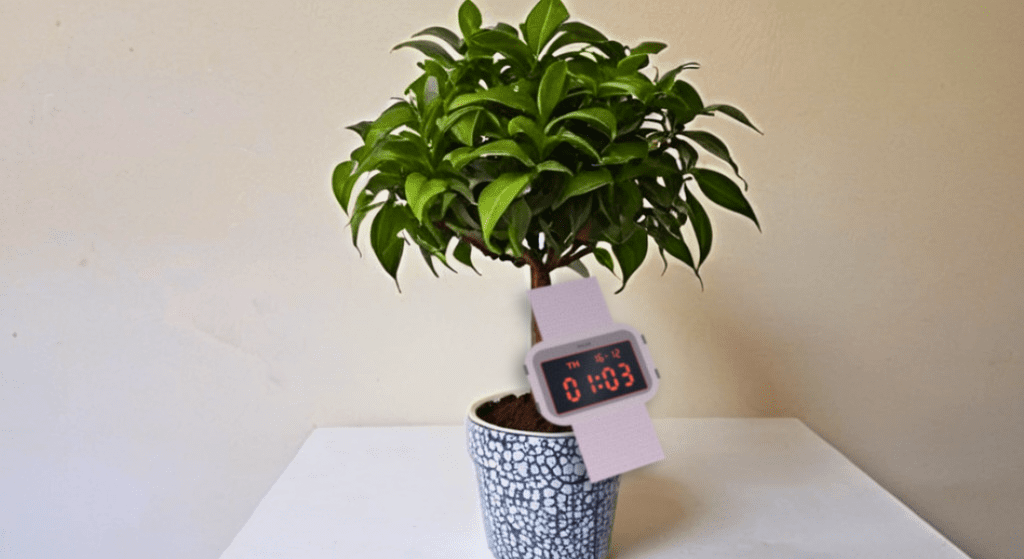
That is h=1 m=3
